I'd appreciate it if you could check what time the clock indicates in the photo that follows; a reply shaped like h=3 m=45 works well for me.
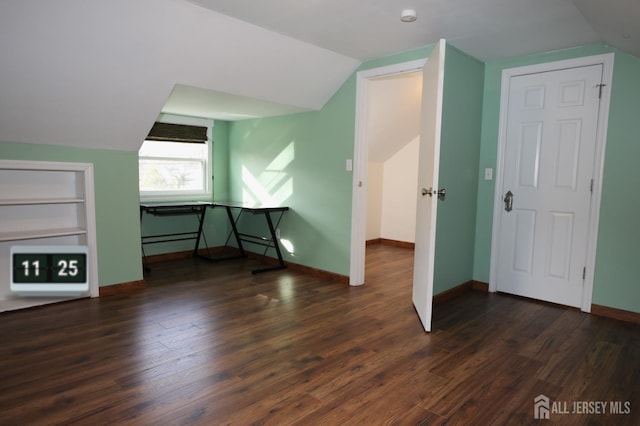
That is h=11 m=25
